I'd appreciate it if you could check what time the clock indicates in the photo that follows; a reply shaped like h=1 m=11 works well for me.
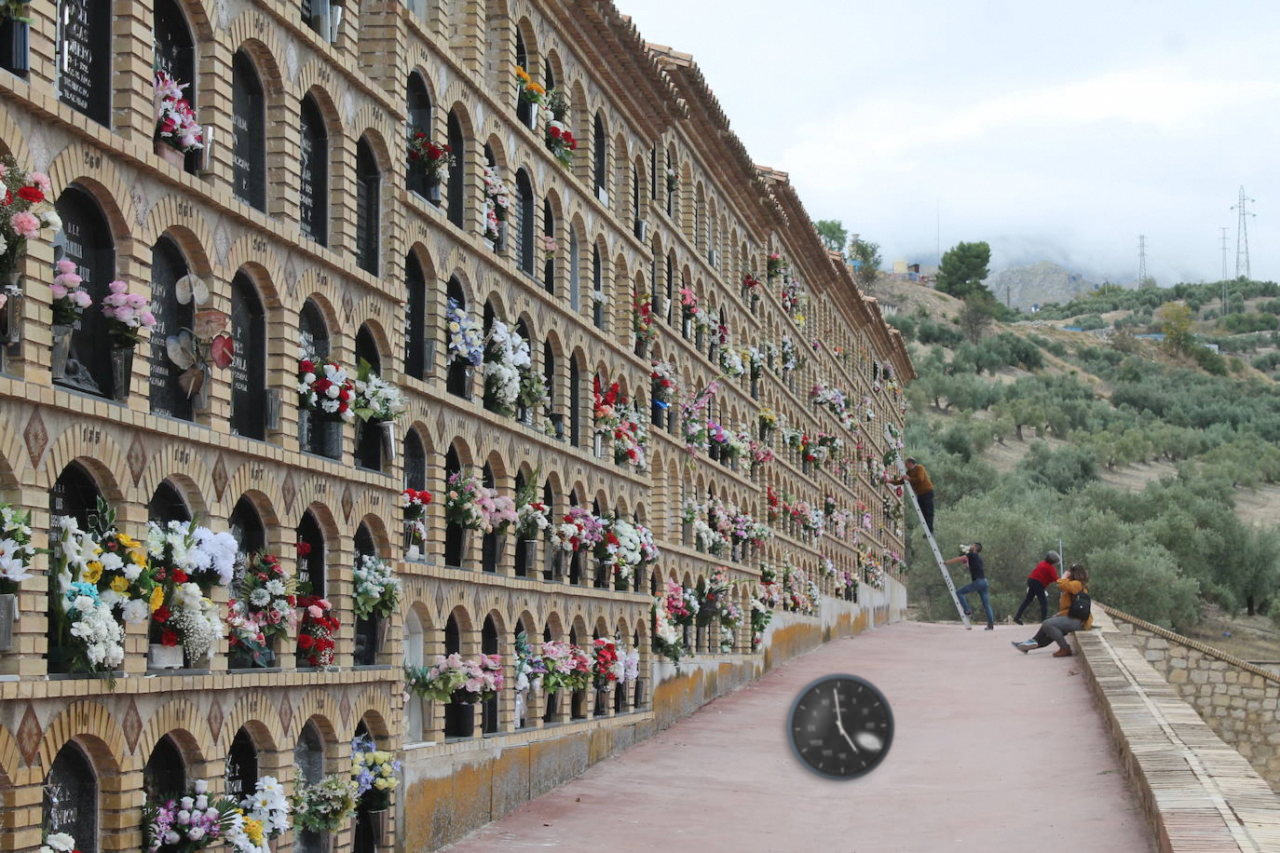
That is h=4 m=59
